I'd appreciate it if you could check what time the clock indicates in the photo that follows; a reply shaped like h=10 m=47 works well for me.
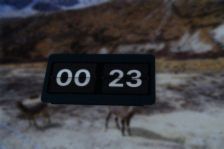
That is h=0 m=23
